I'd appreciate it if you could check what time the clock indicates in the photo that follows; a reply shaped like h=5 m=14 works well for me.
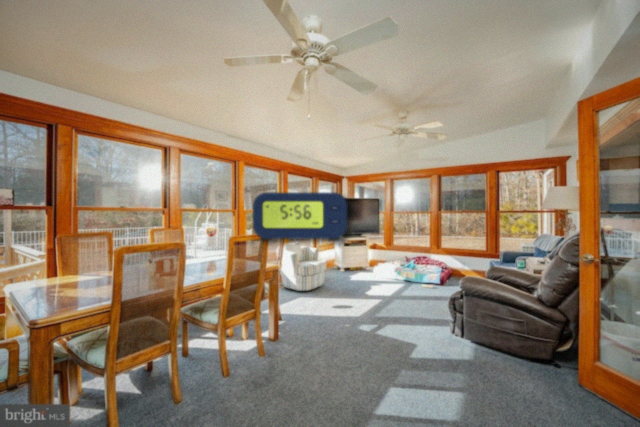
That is h=5 m=56
